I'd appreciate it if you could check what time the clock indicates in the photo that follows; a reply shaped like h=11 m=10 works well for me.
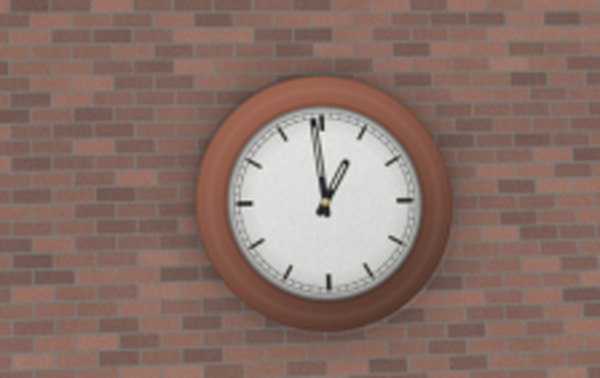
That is h=12 m=59
